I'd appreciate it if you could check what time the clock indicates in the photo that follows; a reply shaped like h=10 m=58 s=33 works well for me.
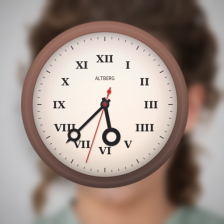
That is h=5 m=37 s=33
